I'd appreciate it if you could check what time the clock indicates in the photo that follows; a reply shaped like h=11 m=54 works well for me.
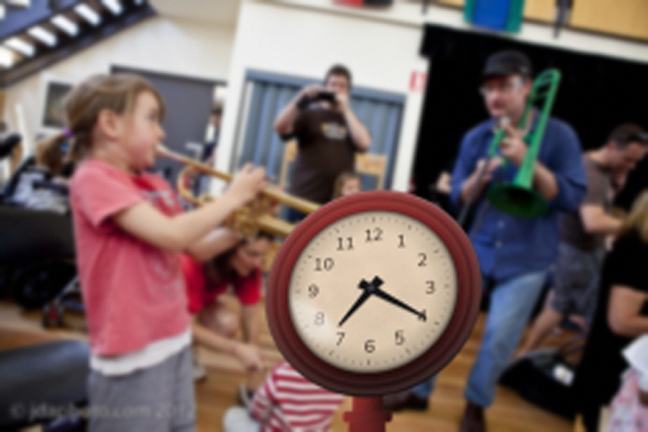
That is h=7 m=20
